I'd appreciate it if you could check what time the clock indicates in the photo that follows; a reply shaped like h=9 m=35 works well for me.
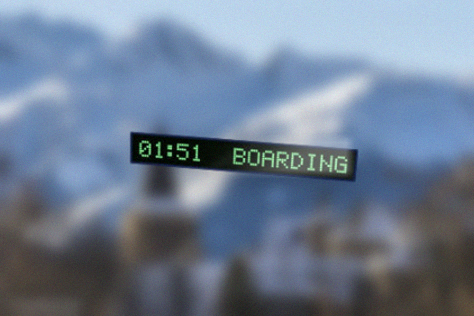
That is h=1 m=51
